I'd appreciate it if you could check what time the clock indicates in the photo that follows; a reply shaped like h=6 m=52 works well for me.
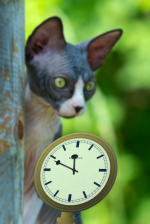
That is h=11 m=49
